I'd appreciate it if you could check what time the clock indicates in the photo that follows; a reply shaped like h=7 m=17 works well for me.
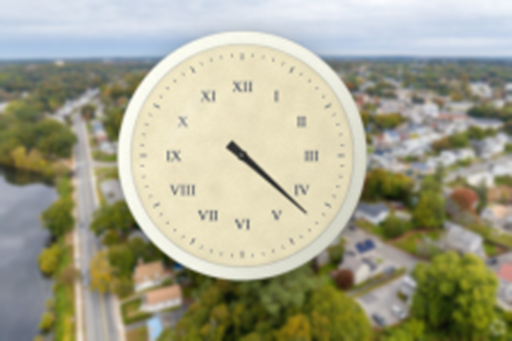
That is h=4 m=22
